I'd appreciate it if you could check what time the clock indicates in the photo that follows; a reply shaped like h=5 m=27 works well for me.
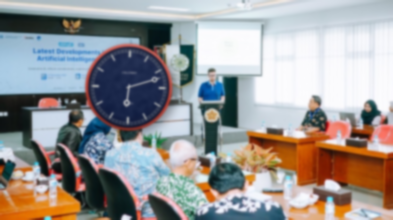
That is h=6 m=12
